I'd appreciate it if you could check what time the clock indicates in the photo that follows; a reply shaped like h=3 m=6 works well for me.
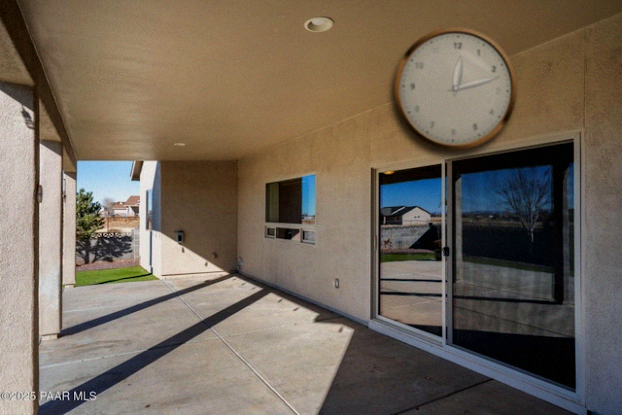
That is h=12 m=12
